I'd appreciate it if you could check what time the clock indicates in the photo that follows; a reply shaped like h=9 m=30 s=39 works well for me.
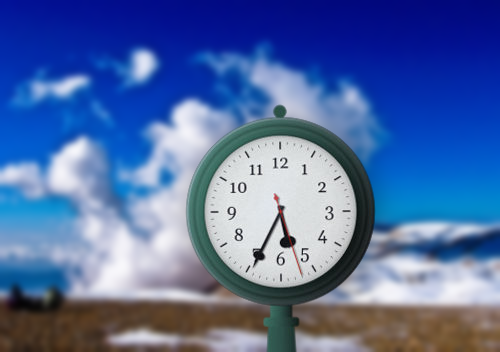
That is h=5 m=34 s=27
